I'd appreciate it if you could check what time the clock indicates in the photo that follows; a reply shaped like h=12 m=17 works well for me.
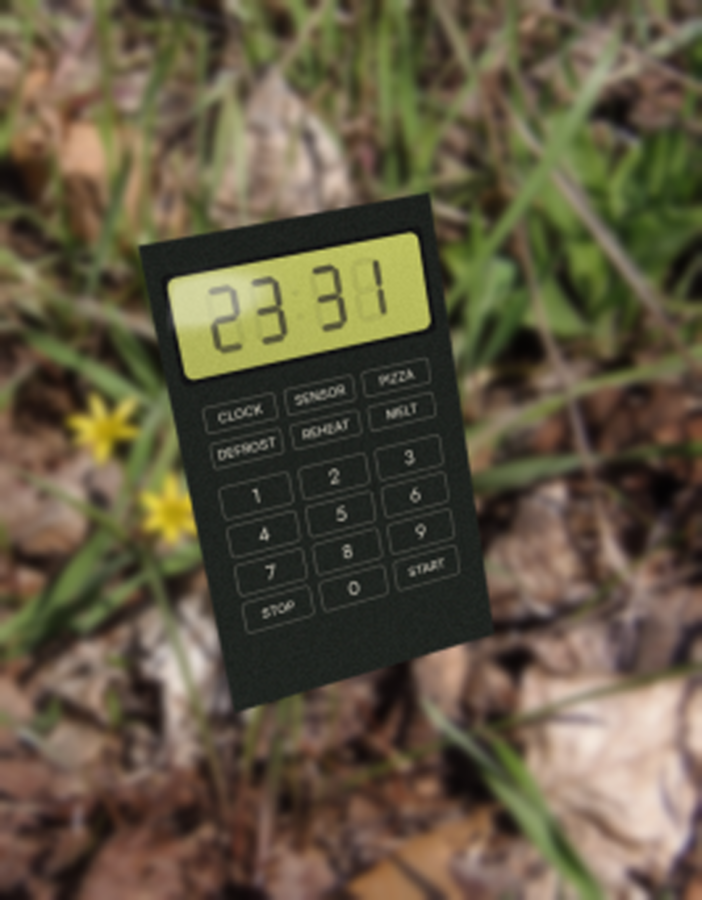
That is h=23 m=31
